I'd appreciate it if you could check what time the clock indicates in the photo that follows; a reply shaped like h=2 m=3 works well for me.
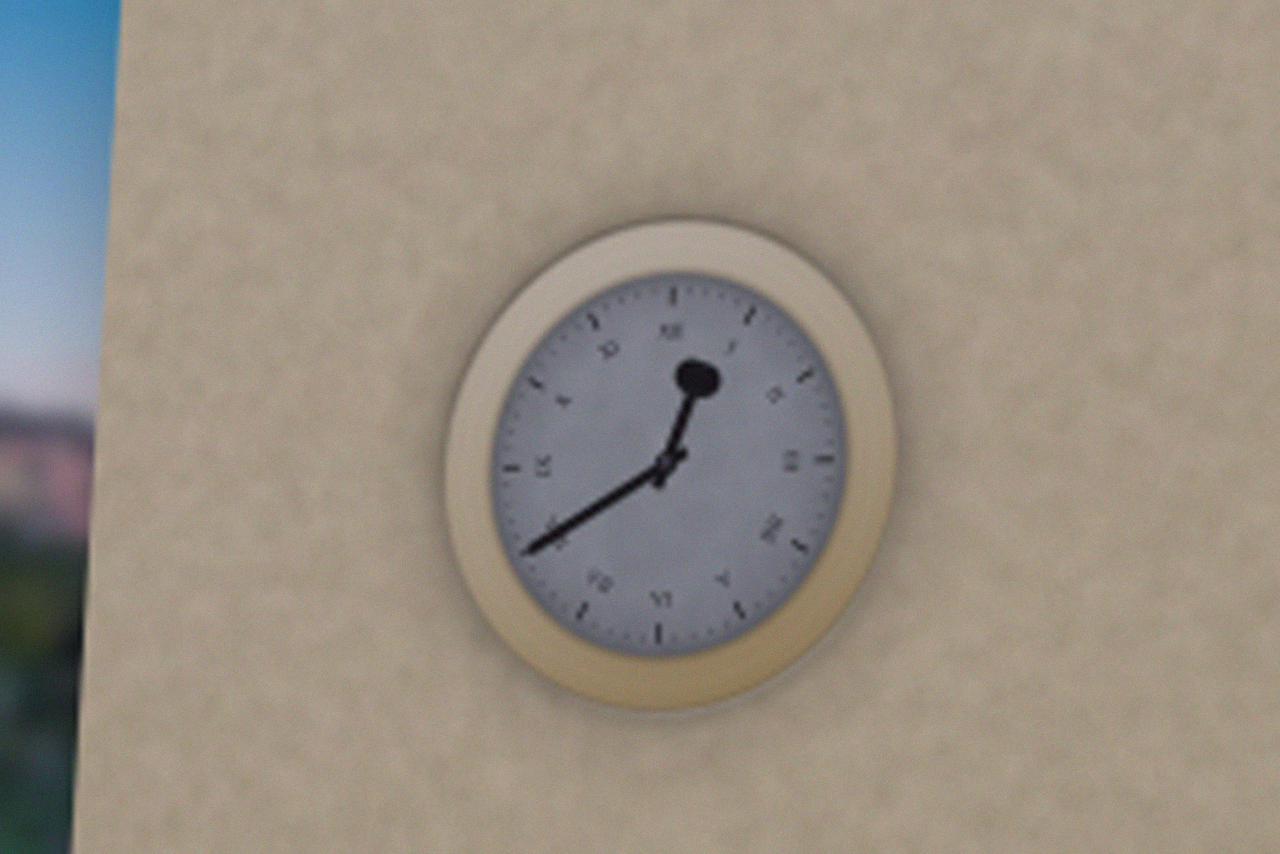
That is h=12 m=40
